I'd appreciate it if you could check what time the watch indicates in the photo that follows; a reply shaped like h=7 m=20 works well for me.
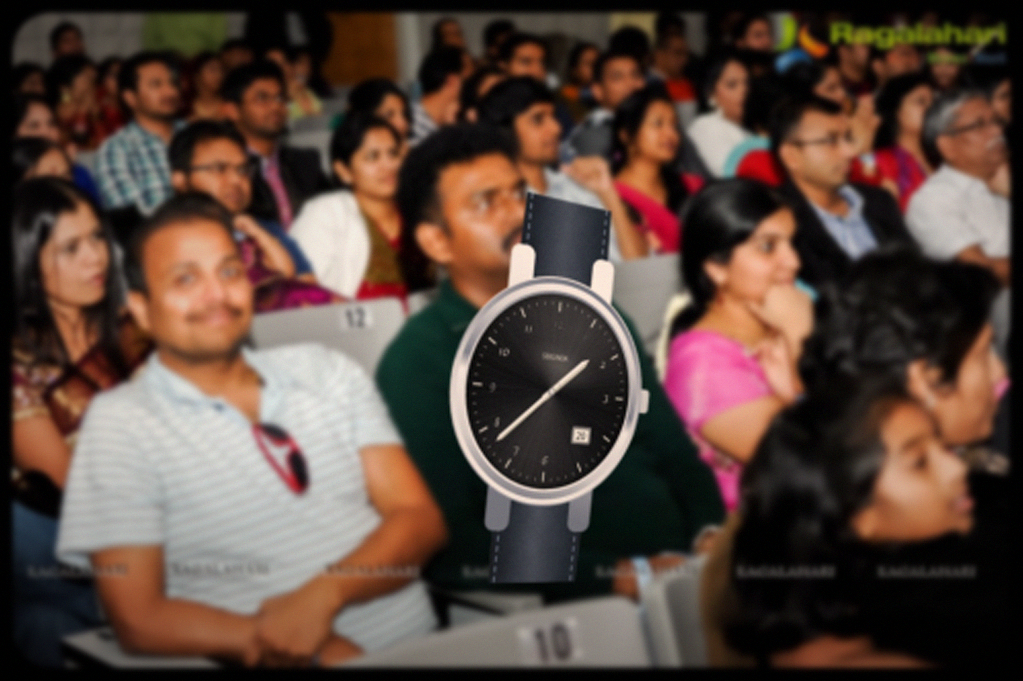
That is h=1 m=38
